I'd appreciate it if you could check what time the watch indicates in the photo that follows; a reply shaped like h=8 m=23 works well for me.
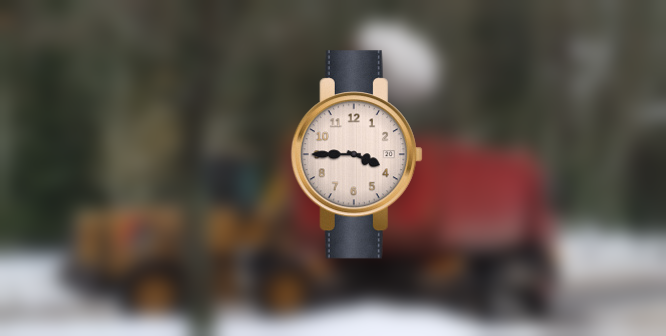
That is h=3 m=45
